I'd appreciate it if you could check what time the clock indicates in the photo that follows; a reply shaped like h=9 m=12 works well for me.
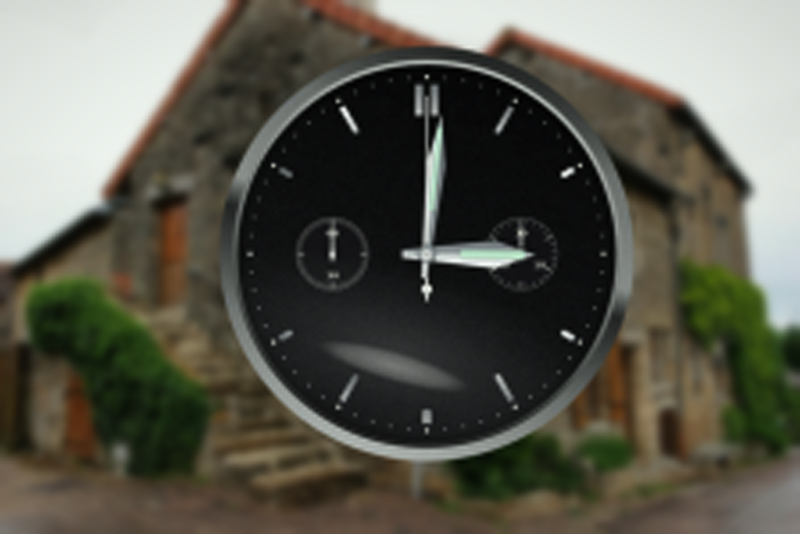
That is h=3 m=1
